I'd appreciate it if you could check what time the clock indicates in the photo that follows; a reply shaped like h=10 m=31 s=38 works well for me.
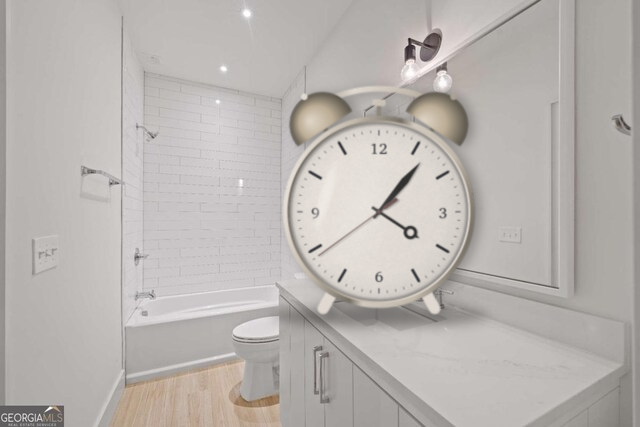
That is h=4 m=6 s=39
